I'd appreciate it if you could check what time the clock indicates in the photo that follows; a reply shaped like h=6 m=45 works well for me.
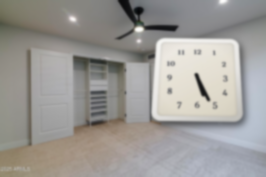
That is h=5 m=26
